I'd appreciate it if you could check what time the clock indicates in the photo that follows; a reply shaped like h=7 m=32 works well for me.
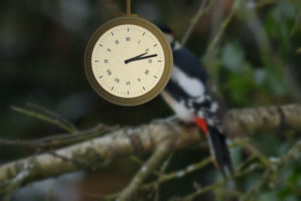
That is h=2 m=13
